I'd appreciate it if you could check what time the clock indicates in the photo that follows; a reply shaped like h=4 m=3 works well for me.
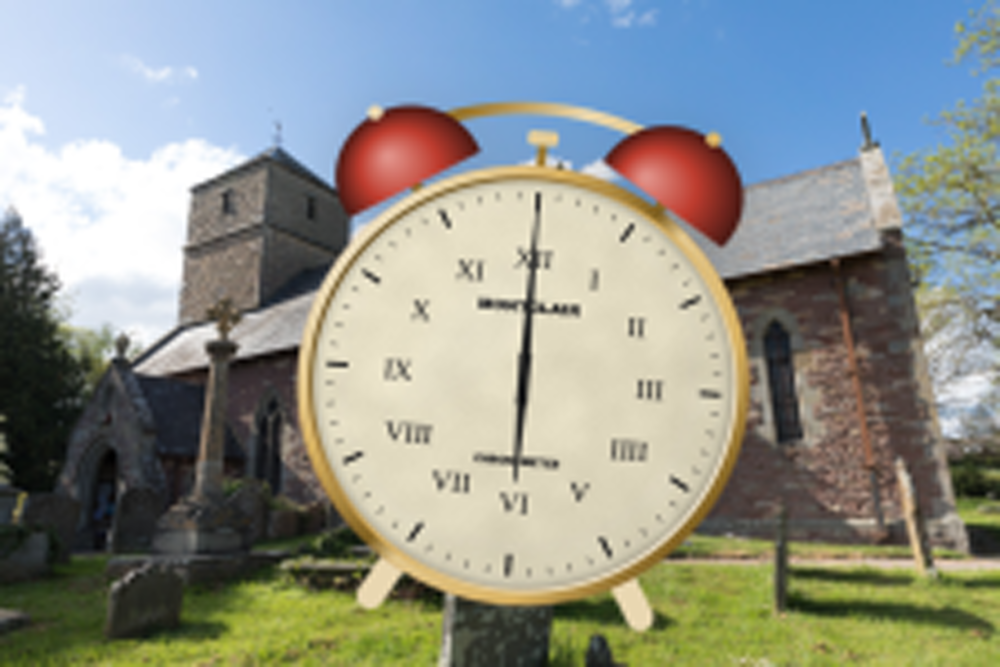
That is h=6 m=0
